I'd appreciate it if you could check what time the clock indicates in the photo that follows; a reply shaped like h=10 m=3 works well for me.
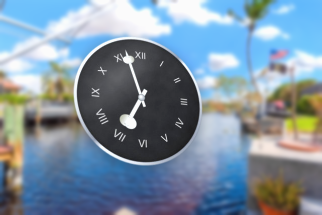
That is h=6 m=57
